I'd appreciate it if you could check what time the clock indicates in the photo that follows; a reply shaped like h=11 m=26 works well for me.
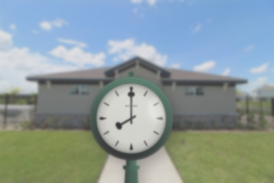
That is h=8 m=0
